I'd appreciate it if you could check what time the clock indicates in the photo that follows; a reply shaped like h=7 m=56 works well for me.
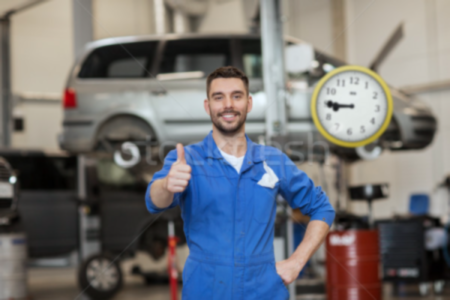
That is h=8 m=45
